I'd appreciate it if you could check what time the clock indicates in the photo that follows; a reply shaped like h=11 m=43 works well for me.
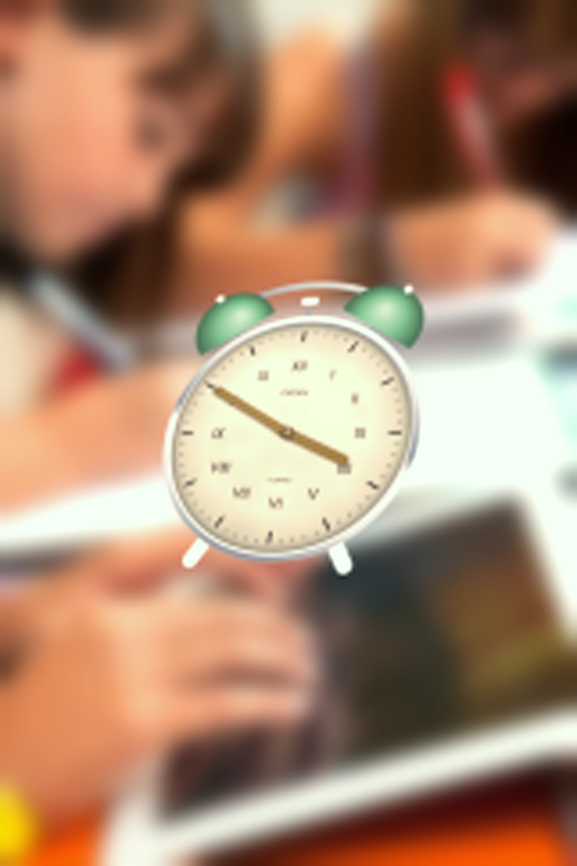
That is h=3 m=50
